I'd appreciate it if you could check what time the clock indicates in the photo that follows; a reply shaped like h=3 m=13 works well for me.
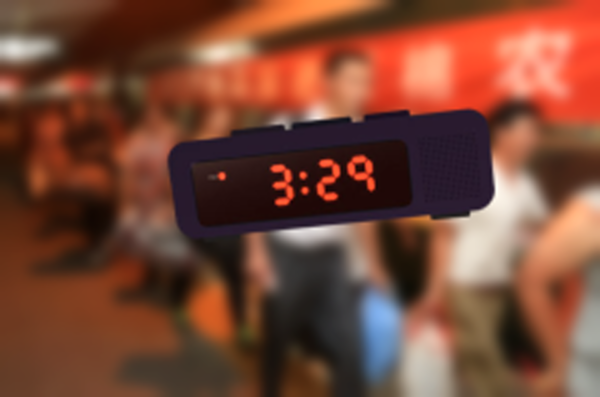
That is h=3 m=29
